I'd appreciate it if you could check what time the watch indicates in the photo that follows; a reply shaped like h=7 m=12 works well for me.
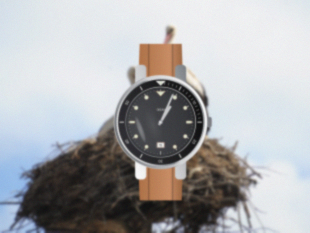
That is h=1 m=4
